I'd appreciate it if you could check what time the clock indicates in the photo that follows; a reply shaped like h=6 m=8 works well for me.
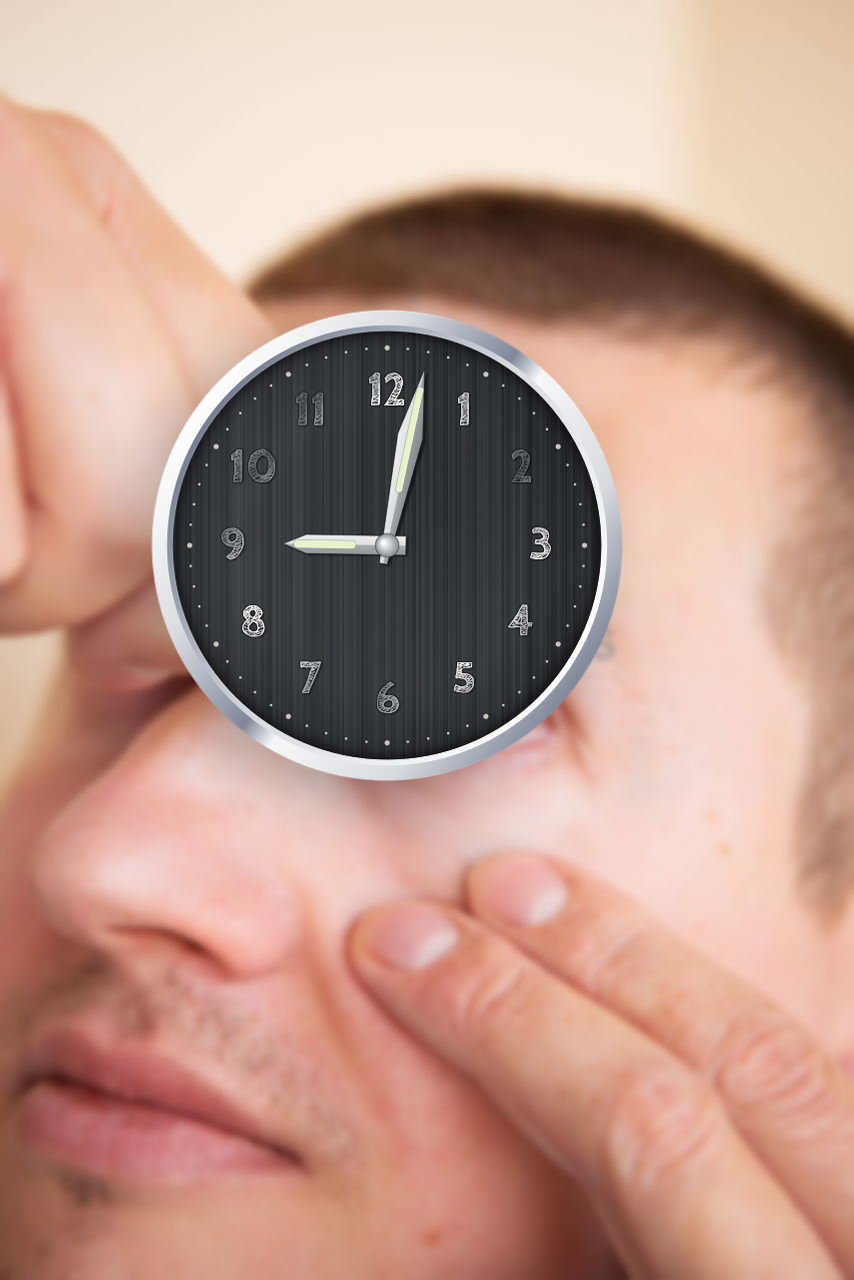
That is h=9 m=2
